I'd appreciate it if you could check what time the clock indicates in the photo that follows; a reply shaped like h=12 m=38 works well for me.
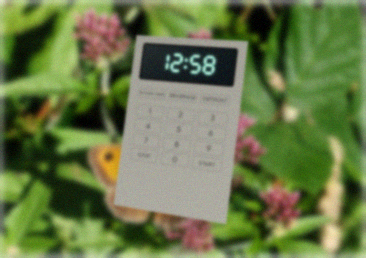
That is h=12 m=58
